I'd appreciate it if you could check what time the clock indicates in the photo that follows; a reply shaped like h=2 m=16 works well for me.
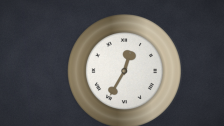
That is h=12 m=35
